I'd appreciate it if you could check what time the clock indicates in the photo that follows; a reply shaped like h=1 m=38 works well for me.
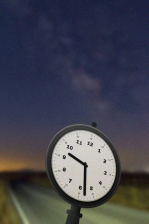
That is h=9 m=28
